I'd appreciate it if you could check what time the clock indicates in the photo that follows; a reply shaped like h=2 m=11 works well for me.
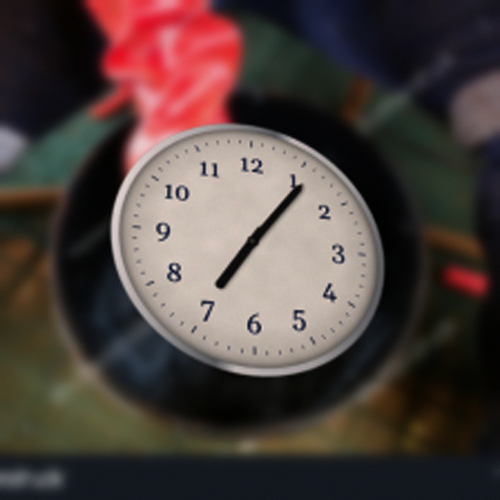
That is h=7 m=6
